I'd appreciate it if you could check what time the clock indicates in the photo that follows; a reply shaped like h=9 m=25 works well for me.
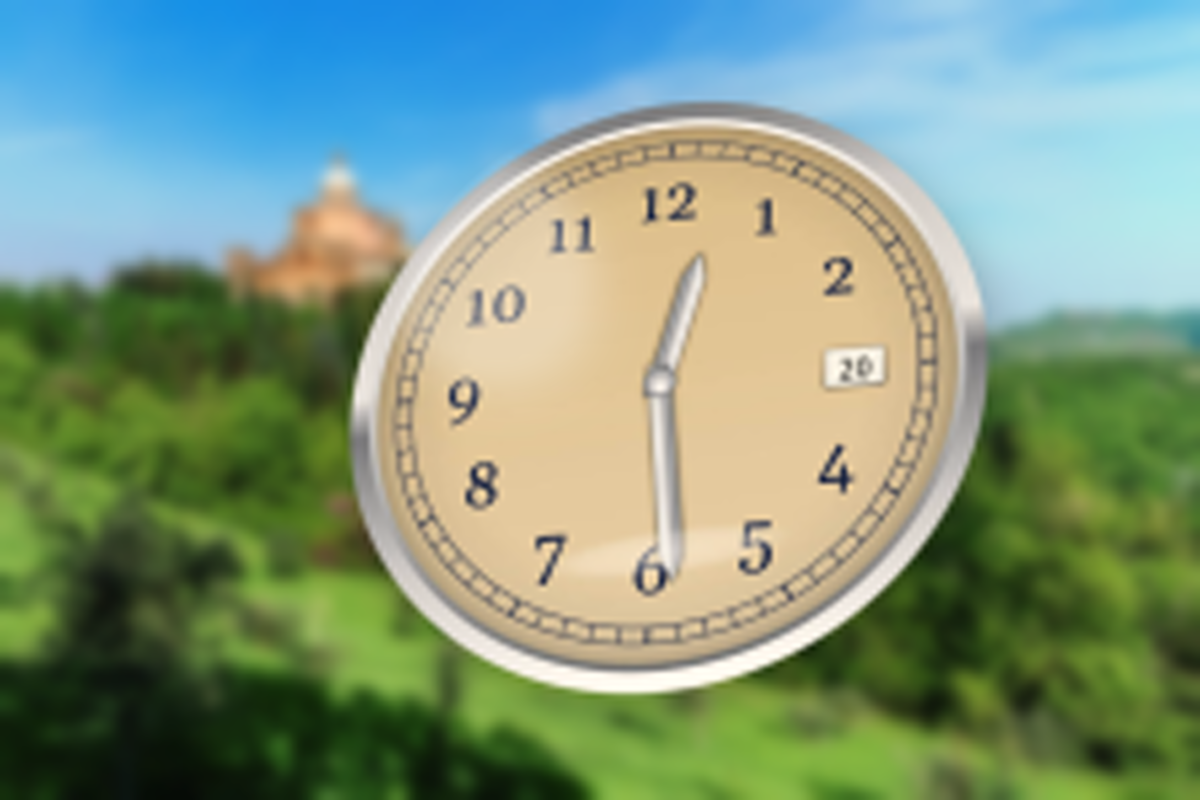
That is h=12 m=29
